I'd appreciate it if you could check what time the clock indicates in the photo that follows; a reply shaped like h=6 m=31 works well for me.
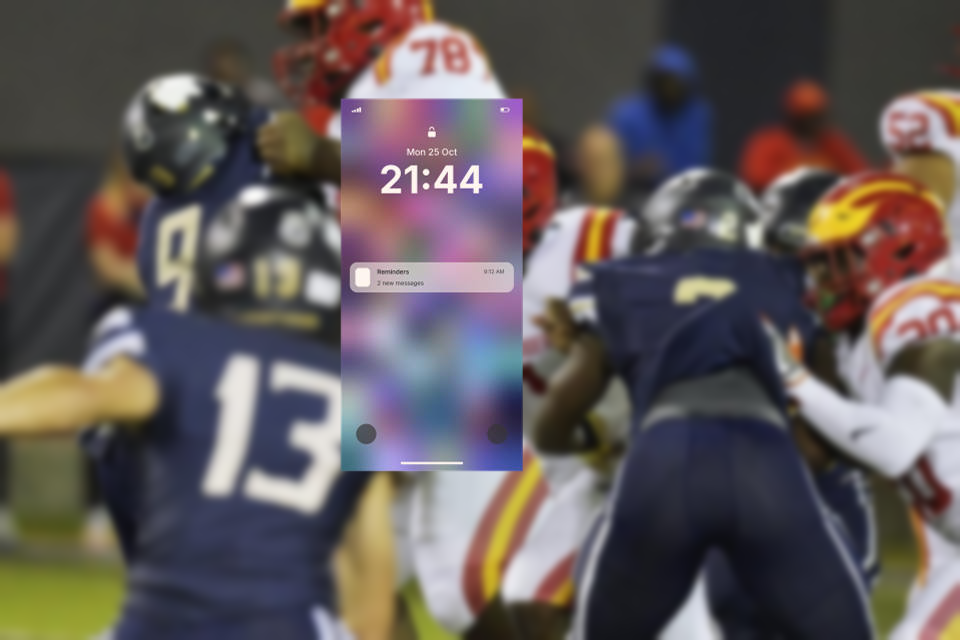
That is h=21 m=44
